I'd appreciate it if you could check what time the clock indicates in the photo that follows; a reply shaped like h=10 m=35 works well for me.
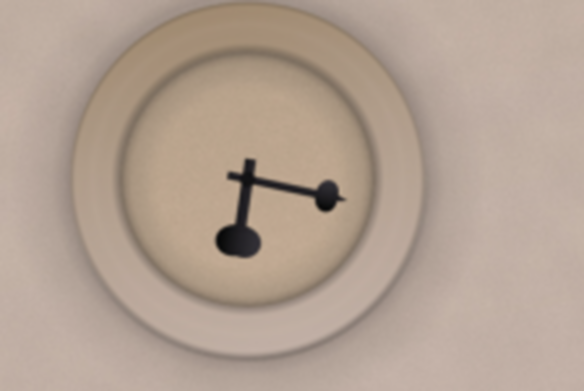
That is h=6 m=17
